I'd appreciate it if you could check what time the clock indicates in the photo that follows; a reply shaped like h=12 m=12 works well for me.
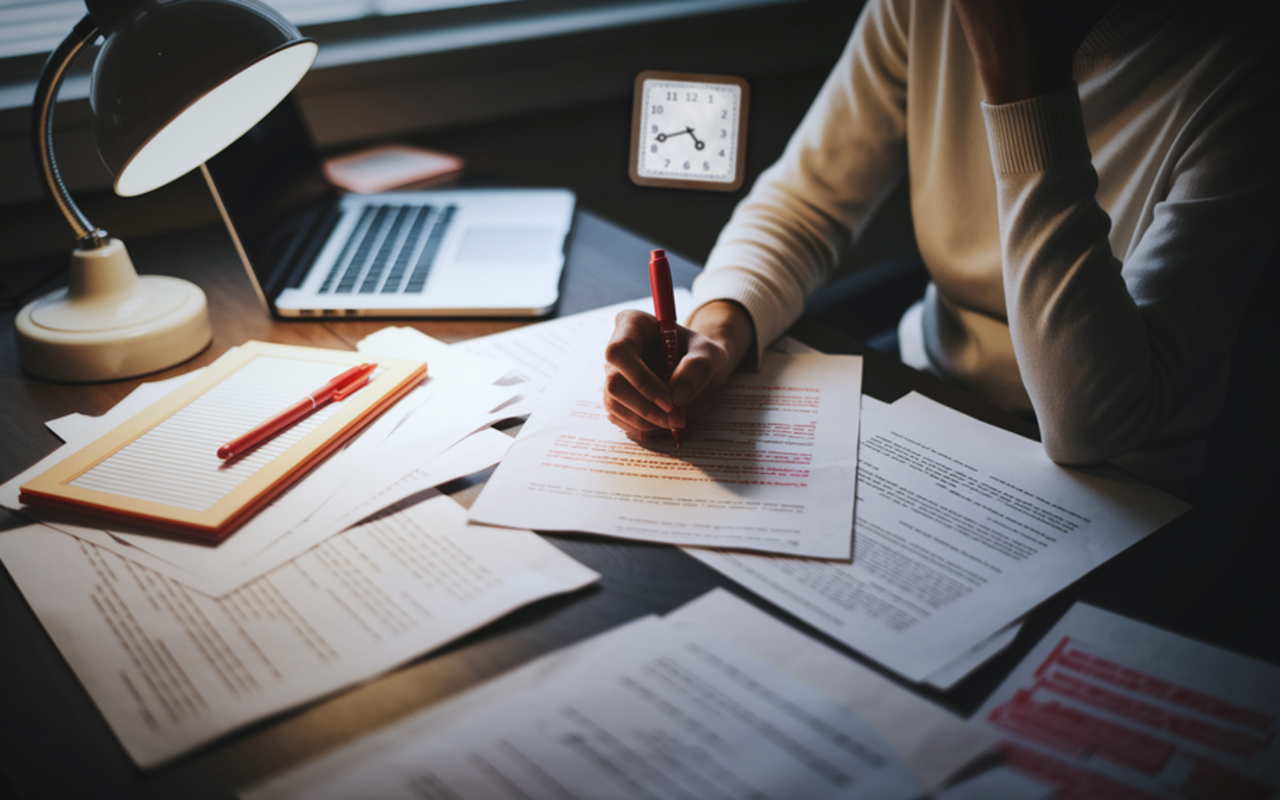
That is h=4 m=42
